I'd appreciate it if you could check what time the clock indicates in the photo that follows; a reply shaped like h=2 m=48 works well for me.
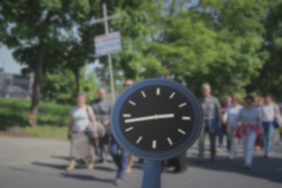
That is h=2 m=43
